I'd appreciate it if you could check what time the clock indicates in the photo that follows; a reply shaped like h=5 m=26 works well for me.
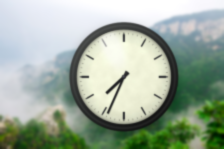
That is h=7 m=34
